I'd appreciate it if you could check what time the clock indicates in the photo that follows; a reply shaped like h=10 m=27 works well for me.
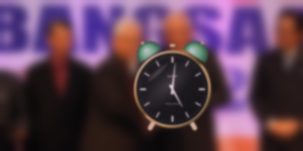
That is h=5 m=1
